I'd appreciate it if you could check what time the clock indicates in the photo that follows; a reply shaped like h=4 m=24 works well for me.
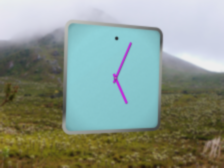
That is h=5 m=4
